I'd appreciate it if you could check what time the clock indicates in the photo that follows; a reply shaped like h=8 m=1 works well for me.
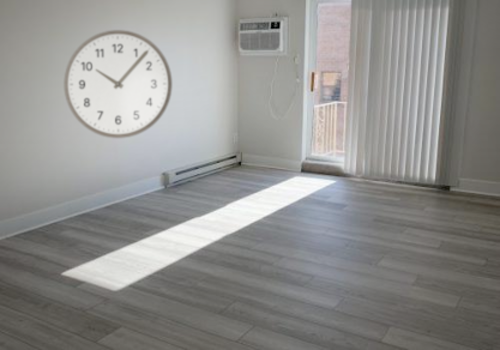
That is h=10 m=7
